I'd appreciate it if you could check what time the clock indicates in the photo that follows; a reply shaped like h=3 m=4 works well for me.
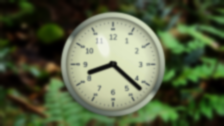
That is h=8 m=22
